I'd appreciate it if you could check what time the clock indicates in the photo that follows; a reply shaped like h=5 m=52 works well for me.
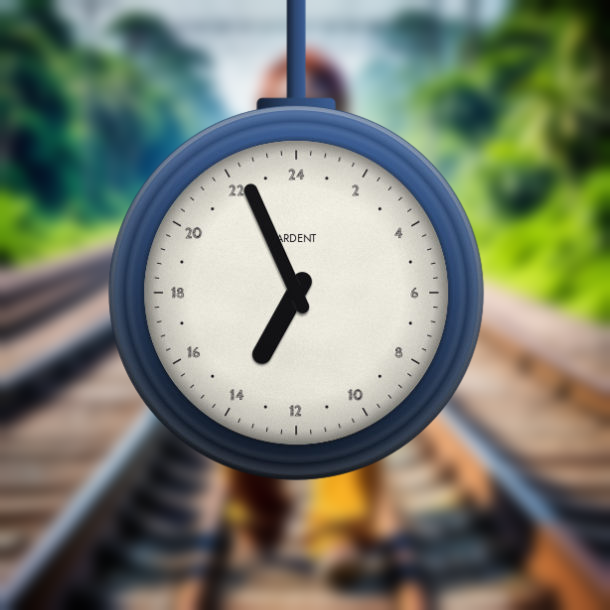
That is h=13 m=56
